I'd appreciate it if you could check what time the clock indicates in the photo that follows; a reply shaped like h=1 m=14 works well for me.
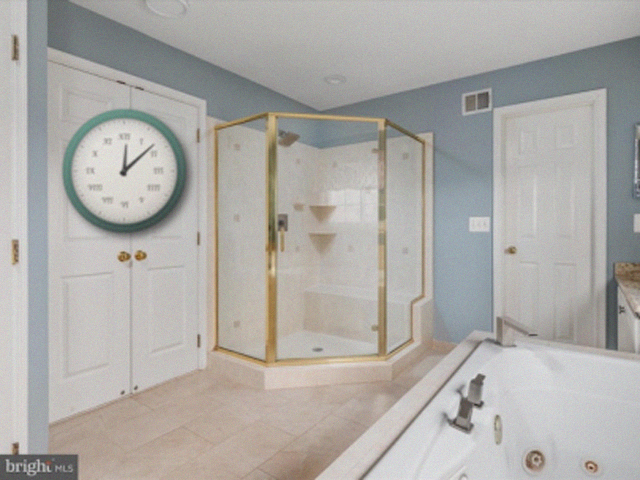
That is h=12 m=8
